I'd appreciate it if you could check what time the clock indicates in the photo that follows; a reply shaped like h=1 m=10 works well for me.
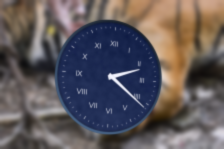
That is h=2 m=21
